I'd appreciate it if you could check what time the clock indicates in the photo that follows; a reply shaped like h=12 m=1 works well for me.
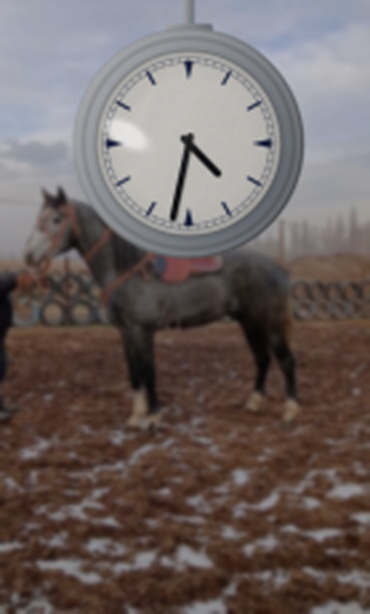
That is h=4 m=32
